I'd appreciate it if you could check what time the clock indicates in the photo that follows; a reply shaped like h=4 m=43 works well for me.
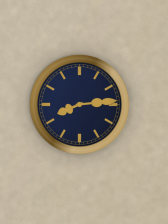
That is h=8 m=14
